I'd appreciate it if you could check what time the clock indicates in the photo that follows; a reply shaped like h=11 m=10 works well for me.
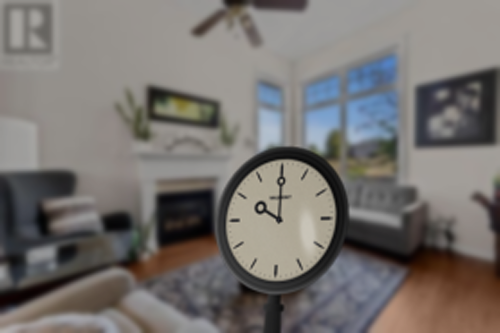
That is h=10 m=0
